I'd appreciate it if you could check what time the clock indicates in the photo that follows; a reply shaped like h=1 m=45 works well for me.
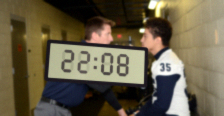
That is h=22 m=8
